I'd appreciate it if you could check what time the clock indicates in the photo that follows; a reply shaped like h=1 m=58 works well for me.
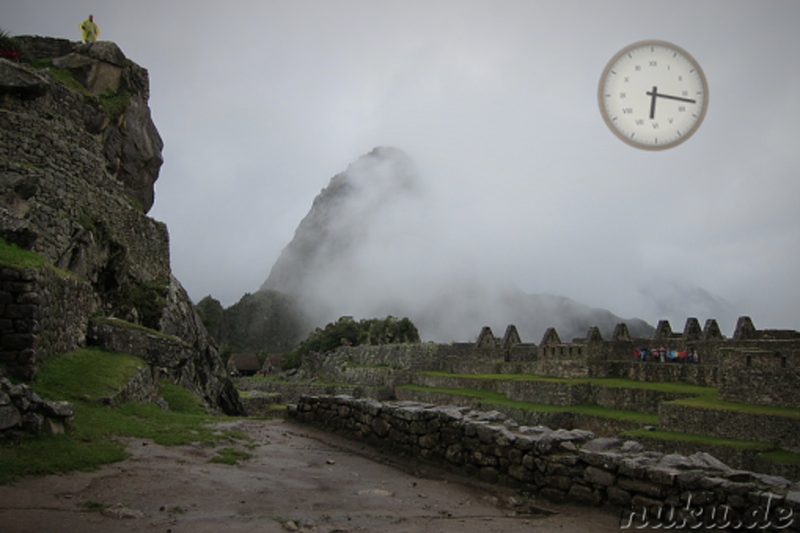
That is h=6 m=17
